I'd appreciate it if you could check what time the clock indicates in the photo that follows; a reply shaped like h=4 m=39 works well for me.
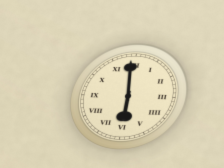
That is h=5 m=59
